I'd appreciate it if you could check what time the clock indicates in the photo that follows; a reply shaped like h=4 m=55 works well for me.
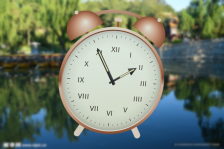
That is h=1 m=55
